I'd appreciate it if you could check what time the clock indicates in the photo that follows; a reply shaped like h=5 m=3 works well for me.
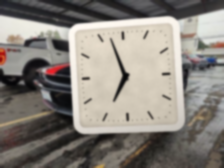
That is h=6 m=57
